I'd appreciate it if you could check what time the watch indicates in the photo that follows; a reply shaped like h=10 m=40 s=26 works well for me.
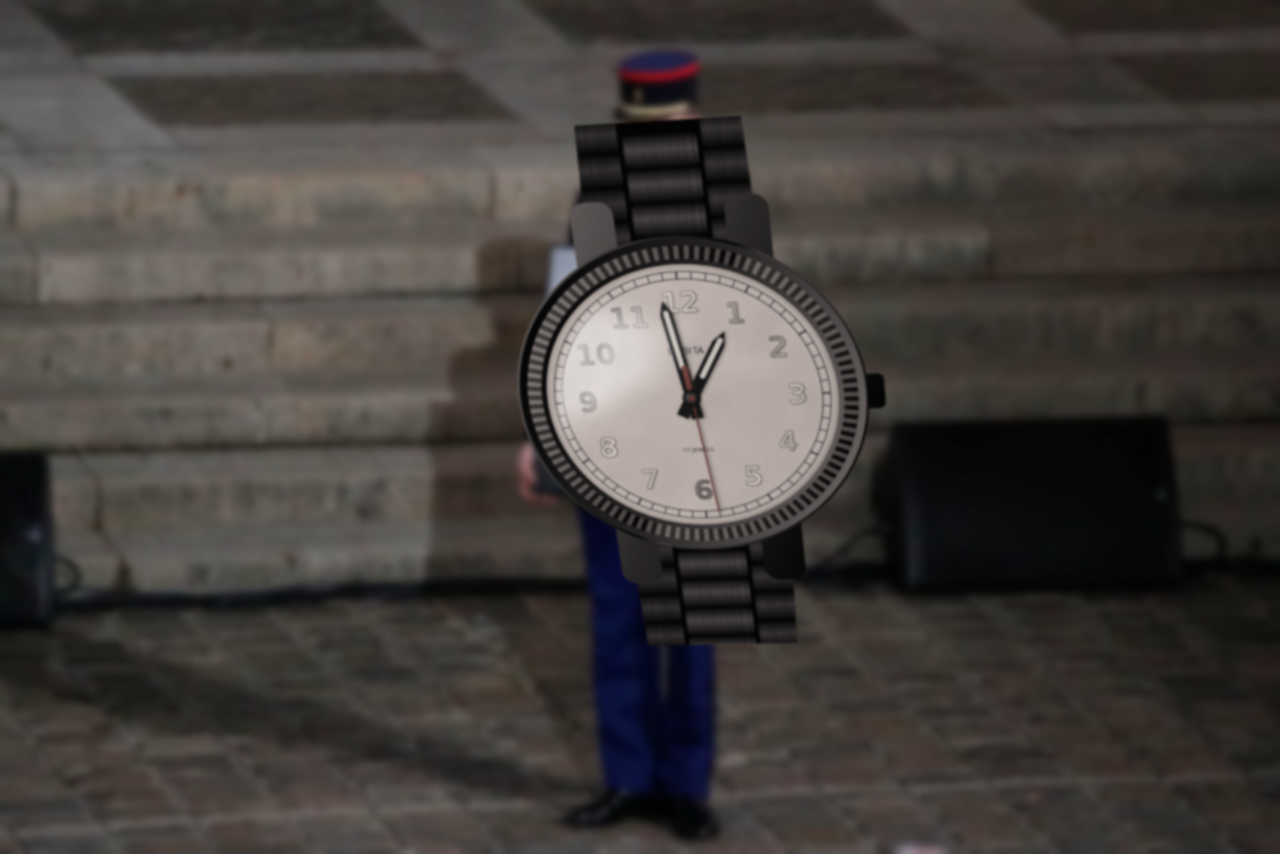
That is h=12 m=58 s=29
